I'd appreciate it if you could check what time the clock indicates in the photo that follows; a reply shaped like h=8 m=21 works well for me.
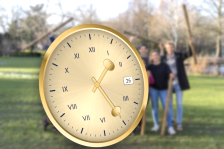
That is h=1 m=25
